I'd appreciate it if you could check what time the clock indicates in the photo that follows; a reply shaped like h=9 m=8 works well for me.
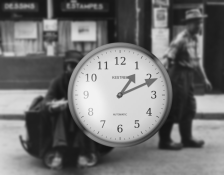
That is h=1 m=11
